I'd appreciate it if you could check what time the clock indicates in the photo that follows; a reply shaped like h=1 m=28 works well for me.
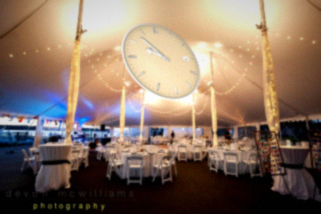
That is h=9 m=53
